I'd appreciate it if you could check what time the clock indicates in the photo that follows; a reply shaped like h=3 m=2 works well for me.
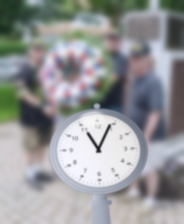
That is h=11 m=4
